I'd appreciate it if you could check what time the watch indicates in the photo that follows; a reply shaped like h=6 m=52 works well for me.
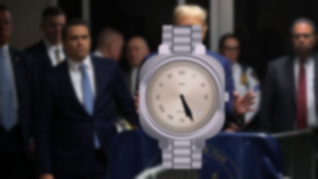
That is h=5 m=26
